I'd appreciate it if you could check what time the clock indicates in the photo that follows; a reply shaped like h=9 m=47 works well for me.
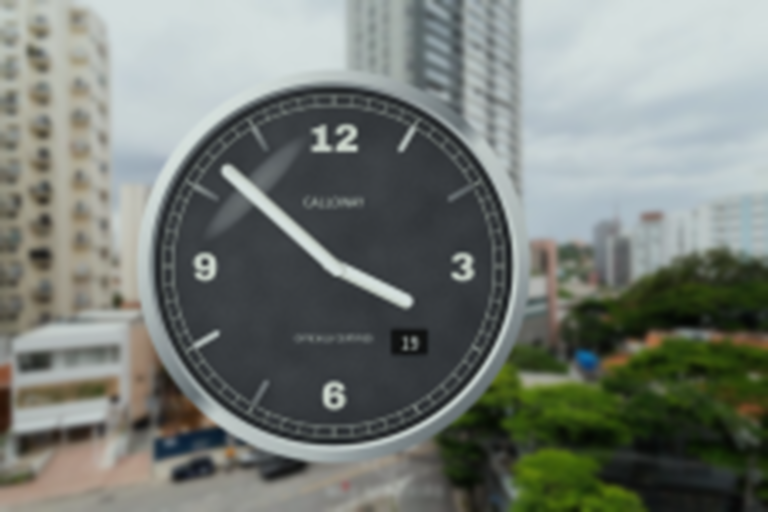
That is h=3 m=52
